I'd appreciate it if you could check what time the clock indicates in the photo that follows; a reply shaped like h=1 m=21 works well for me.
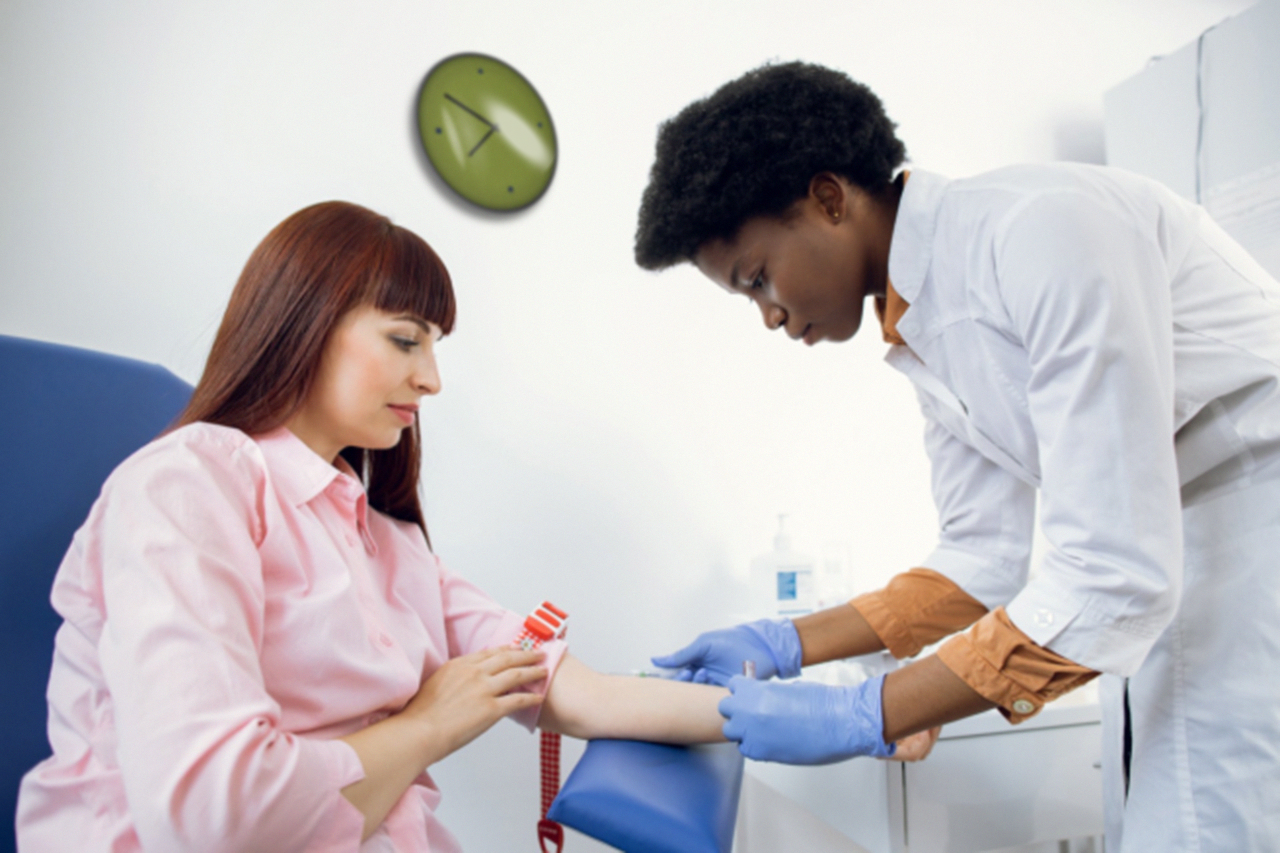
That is h=7 m=51
